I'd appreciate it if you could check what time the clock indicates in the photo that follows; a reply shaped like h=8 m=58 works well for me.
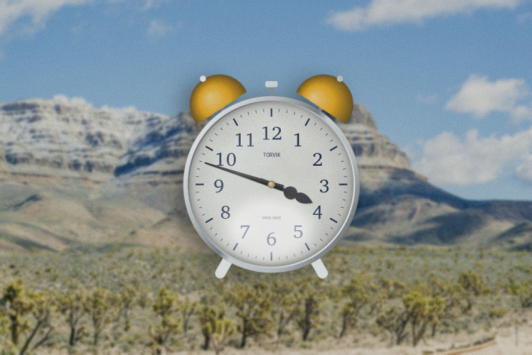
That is h=3 m=48
